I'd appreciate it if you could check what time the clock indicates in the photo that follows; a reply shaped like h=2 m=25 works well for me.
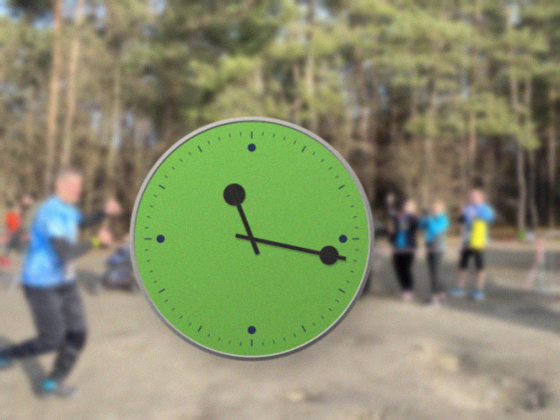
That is h=11 m=17
